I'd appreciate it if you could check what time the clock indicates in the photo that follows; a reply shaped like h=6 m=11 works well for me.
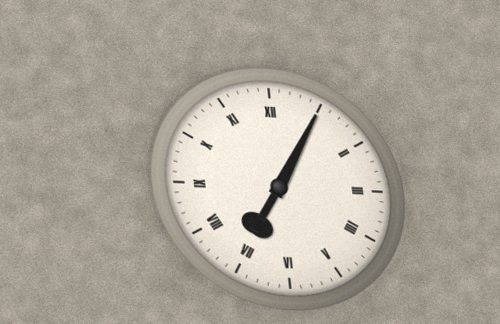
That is h=7 m=5
